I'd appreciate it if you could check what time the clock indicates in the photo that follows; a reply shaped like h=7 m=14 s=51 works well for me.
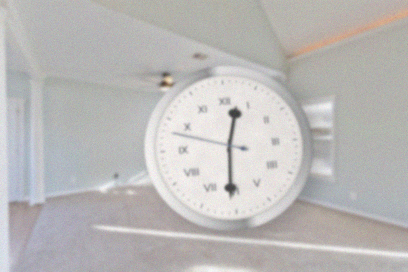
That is h=12 m=30 s=48
